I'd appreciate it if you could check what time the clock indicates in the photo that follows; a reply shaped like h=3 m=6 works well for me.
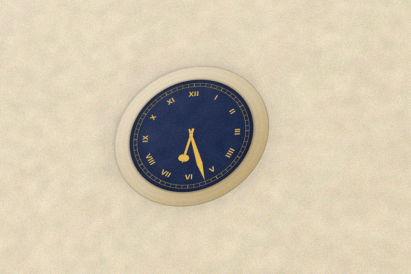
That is h=6 m=27
